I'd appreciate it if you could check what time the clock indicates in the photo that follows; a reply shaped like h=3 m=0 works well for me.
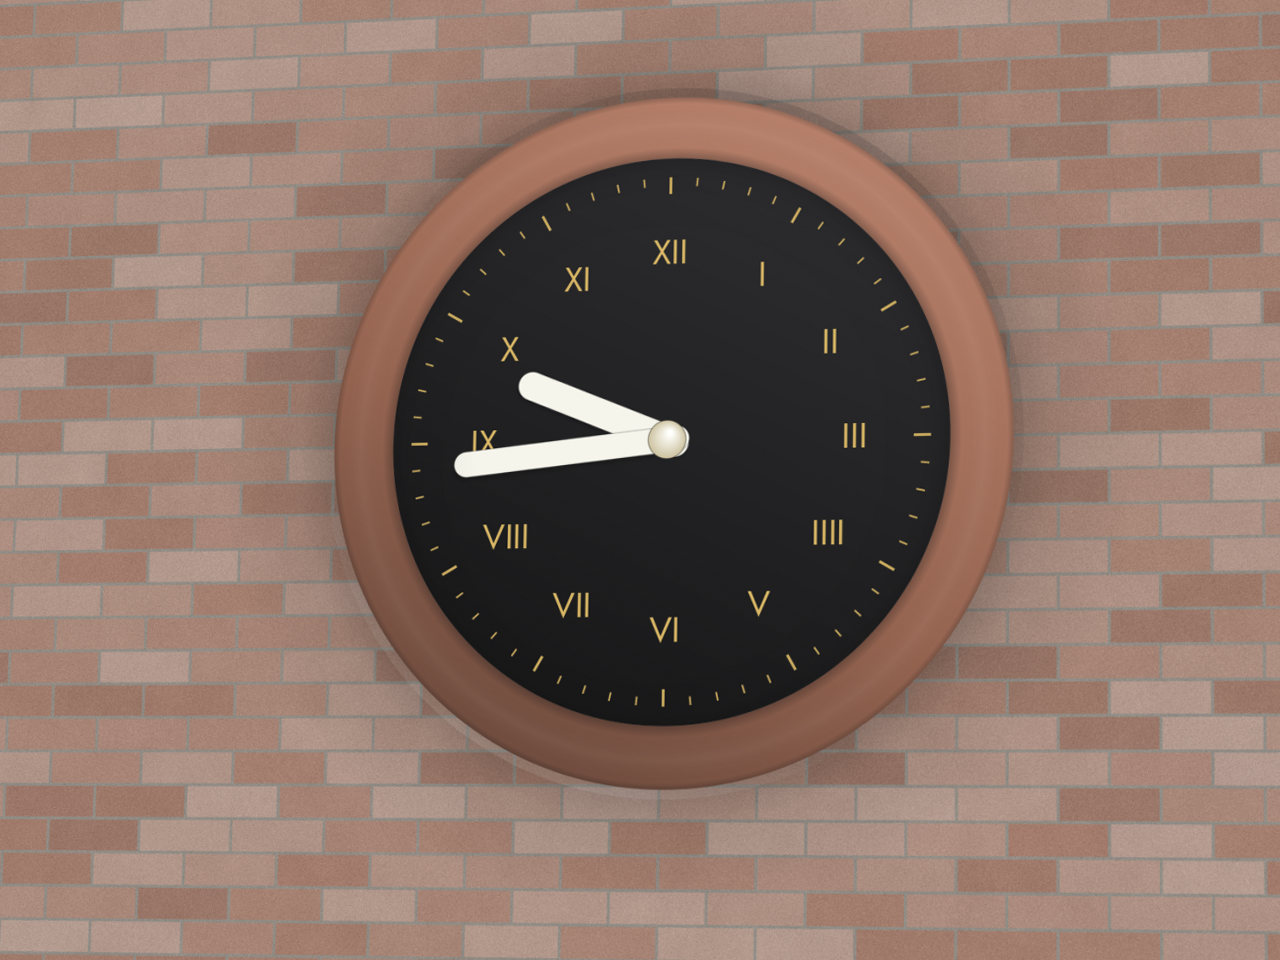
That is h=9 m=44
